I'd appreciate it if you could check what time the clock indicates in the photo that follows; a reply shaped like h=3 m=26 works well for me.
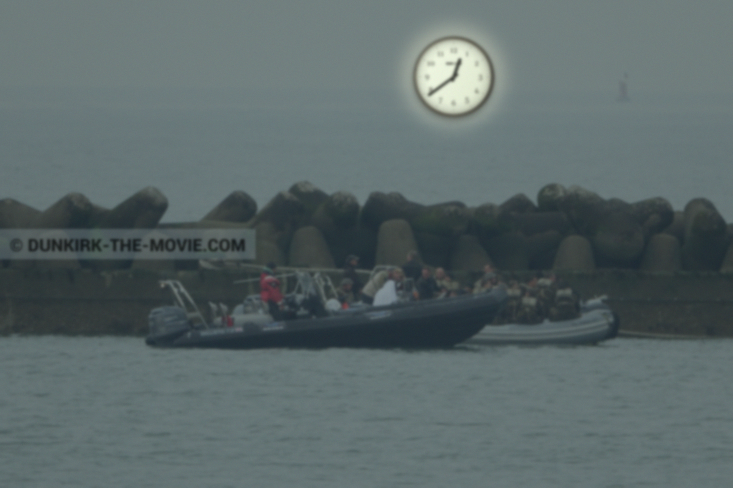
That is h=12 m=39
